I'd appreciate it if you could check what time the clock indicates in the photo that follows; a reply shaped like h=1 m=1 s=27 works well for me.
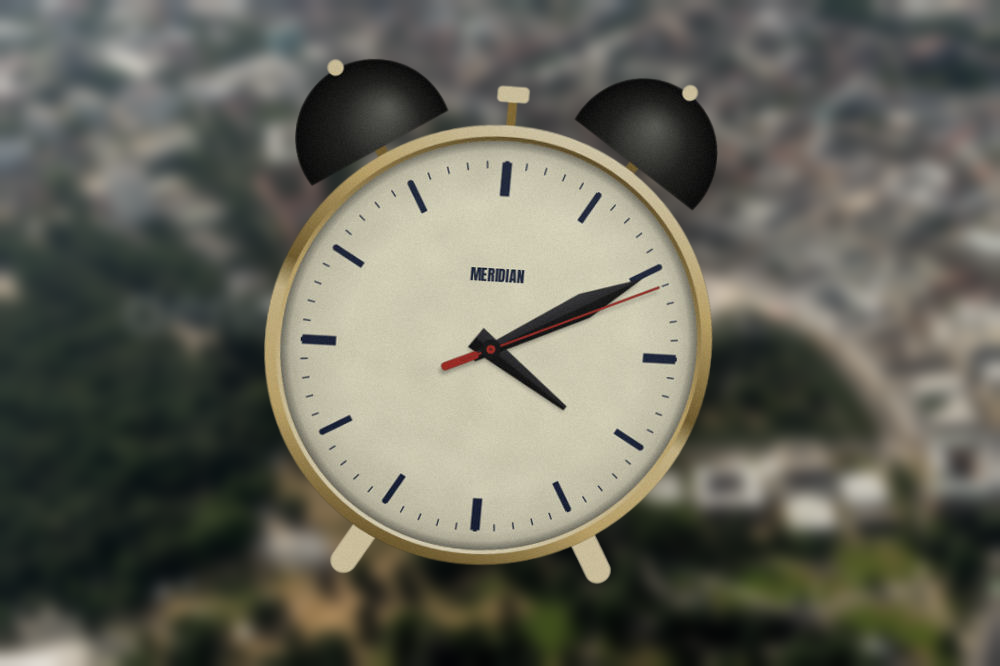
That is h=4 m=10 s=11
